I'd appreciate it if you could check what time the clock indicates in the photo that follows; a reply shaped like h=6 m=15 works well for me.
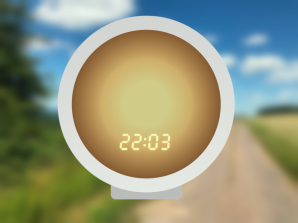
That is h=22 m=3
